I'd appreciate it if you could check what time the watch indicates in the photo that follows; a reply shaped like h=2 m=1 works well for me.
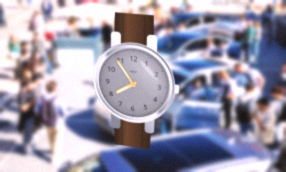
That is h=7 m=54
